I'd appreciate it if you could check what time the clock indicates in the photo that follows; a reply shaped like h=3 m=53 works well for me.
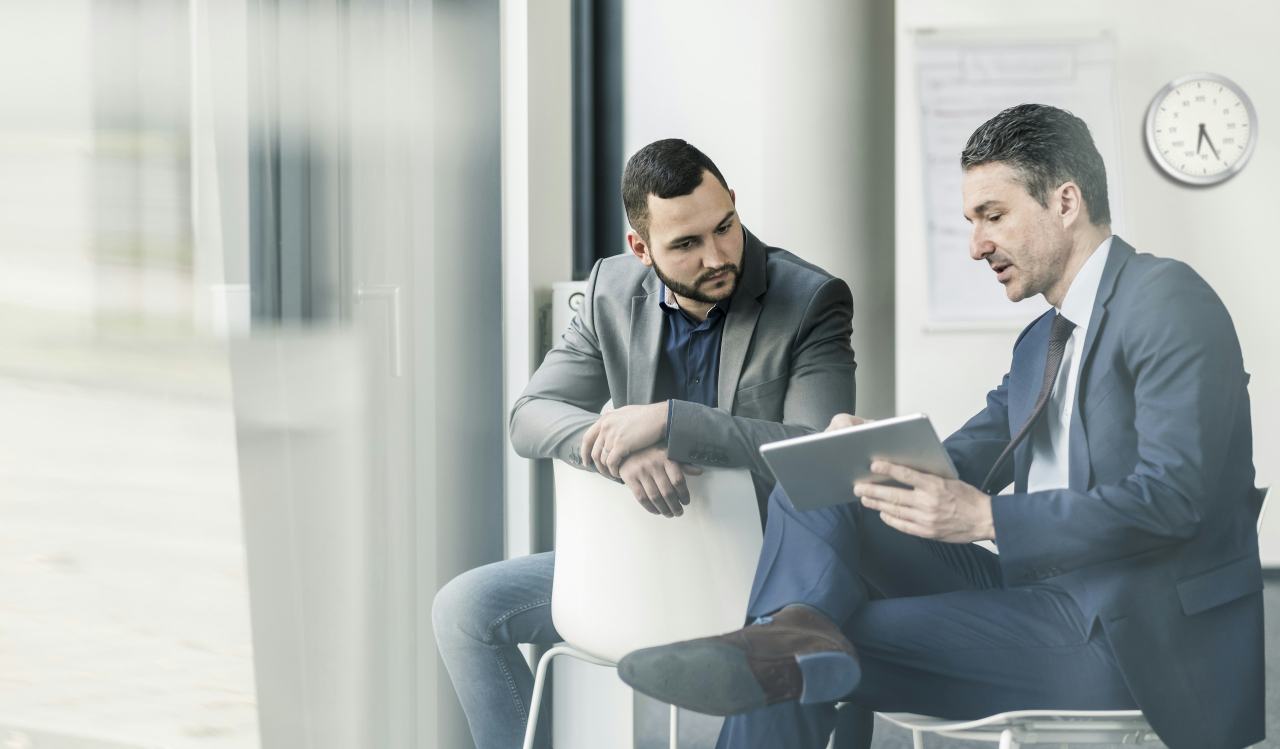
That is h=6 m=26
